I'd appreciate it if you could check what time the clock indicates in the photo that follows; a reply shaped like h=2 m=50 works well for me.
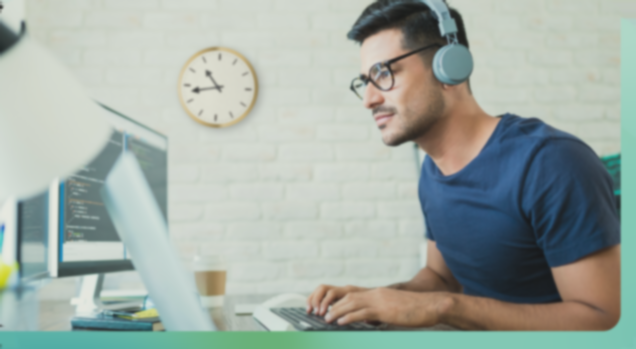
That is h=10 m=43
